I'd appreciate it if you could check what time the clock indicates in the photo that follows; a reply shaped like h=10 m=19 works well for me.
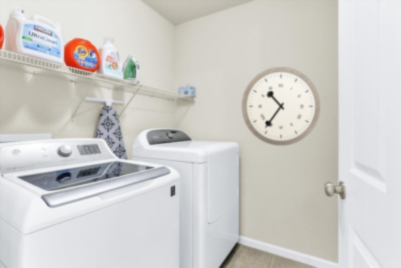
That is h=10 m=36
